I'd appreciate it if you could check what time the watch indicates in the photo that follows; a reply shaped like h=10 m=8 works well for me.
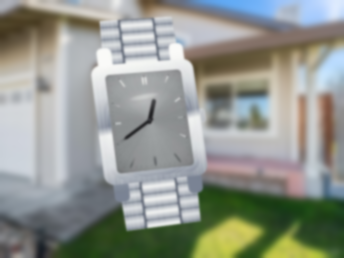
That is h=12 m=40
